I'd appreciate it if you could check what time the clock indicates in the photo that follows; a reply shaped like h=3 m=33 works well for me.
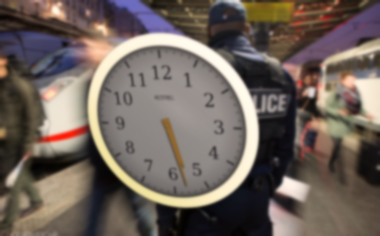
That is h=5 m=28
